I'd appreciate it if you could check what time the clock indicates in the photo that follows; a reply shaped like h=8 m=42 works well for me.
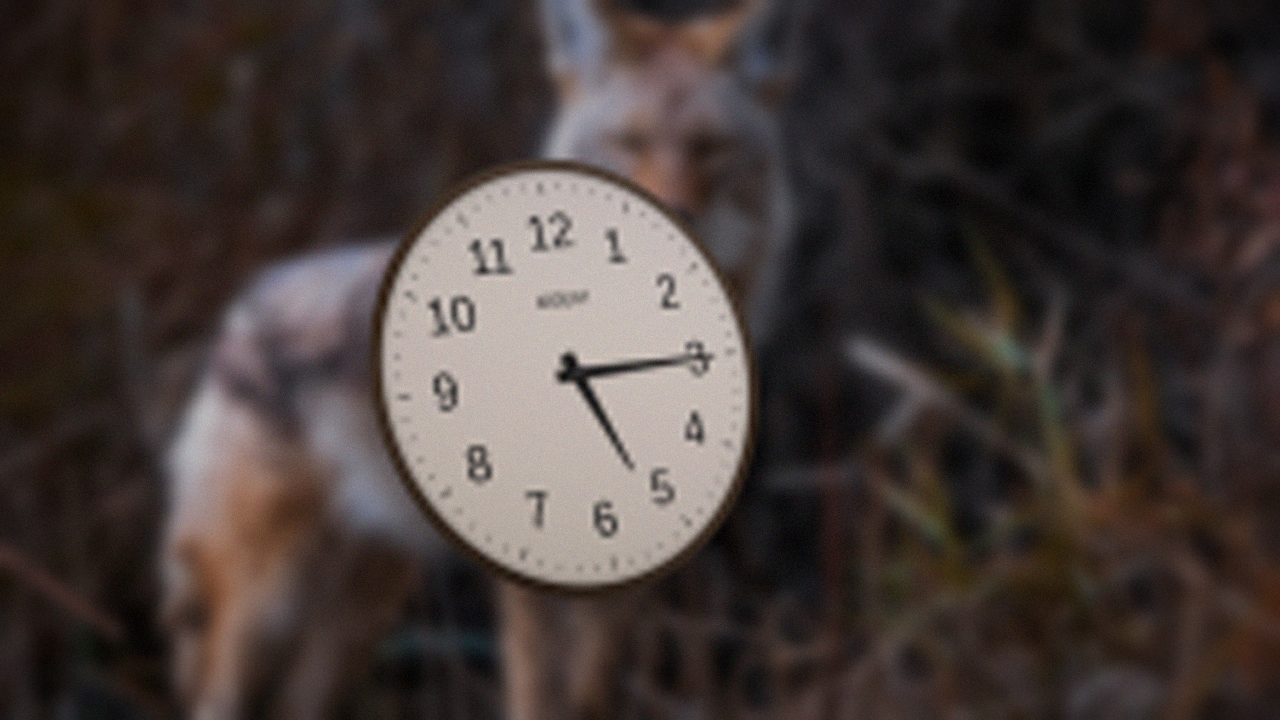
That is h=5 m=15
